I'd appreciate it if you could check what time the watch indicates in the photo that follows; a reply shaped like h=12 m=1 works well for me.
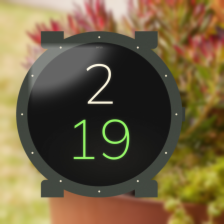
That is h=2 m=19
